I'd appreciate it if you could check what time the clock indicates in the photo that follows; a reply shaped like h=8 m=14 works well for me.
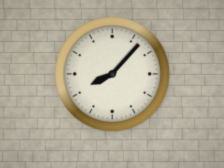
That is h=8 m=7
